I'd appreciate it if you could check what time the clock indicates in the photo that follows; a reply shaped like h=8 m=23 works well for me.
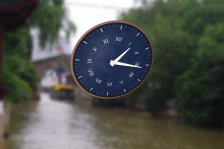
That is h=1 m=16
